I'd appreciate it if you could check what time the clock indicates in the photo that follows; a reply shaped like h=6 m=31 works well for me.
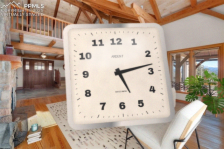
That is h=5 m=13
